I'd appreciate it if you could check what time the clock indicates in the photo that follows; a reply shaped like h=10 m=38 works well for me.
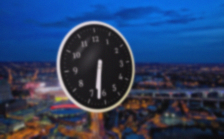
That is h=6 m=32
